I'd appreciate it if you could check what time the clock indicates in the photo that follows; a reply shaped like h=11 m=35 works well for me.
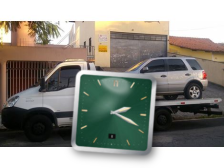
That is h=2 m=19
